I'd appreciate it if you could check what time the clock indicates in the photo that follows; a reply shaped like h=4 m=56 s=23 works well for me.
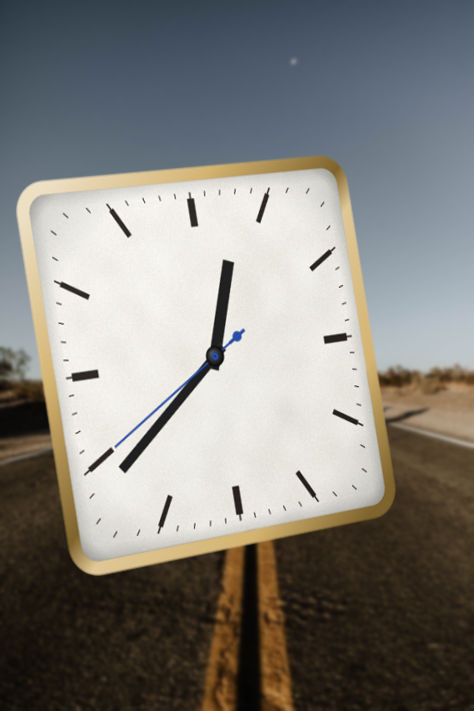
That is h=12 m=38 s=40
